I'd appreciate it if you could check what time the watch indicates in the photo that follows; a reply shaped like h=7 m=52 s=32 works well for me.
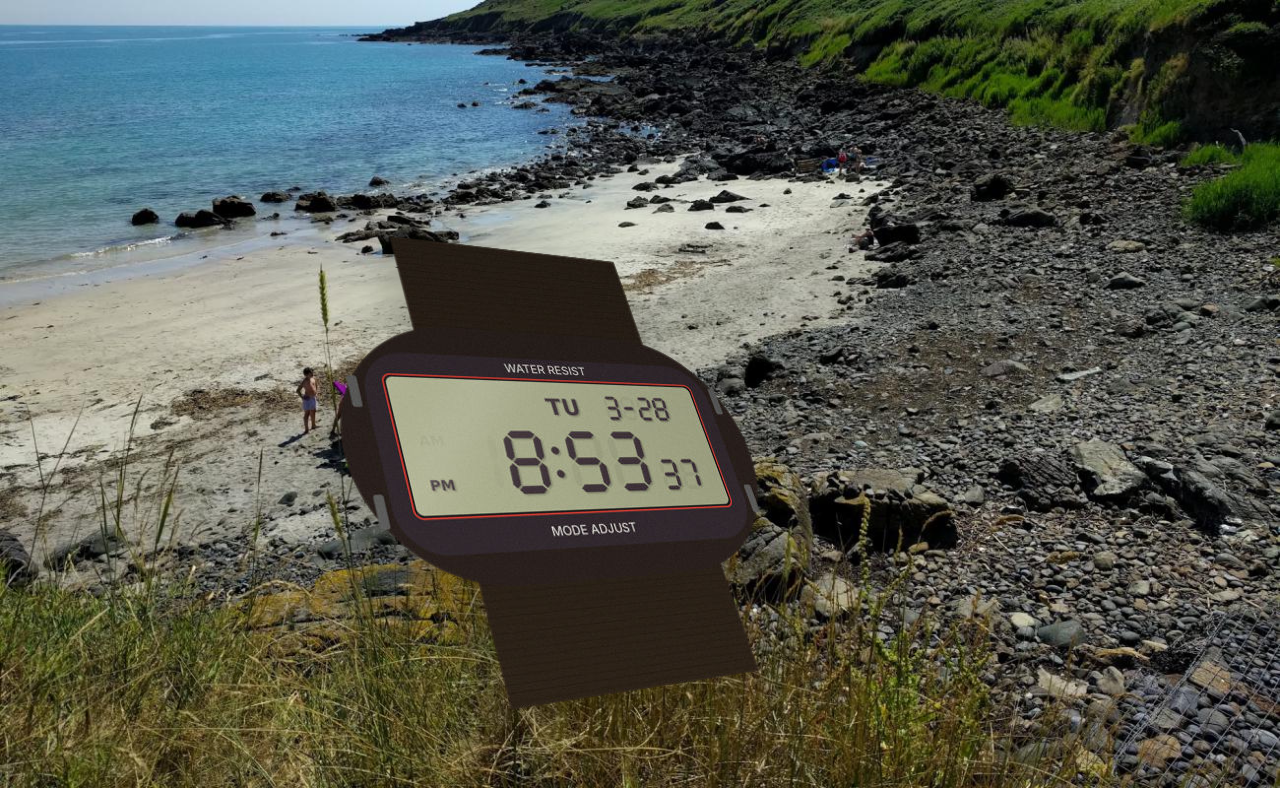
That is h=8 m=53 s=37
